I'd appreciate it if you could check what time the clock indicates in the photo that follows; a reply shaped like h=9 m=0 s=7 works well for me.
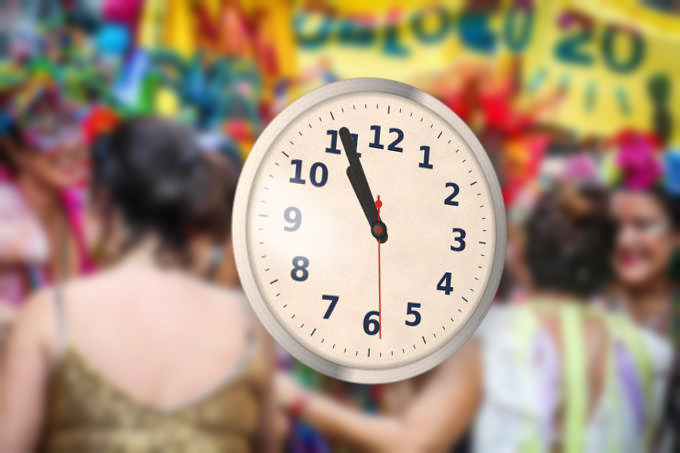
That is h=10 m=55 s=29
